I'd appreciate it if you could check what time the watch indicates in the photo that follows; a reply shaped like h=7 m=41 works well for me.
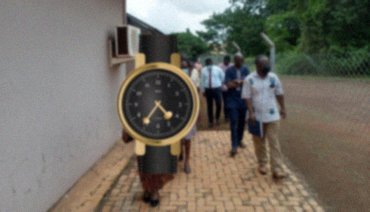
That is h=4 m=36
